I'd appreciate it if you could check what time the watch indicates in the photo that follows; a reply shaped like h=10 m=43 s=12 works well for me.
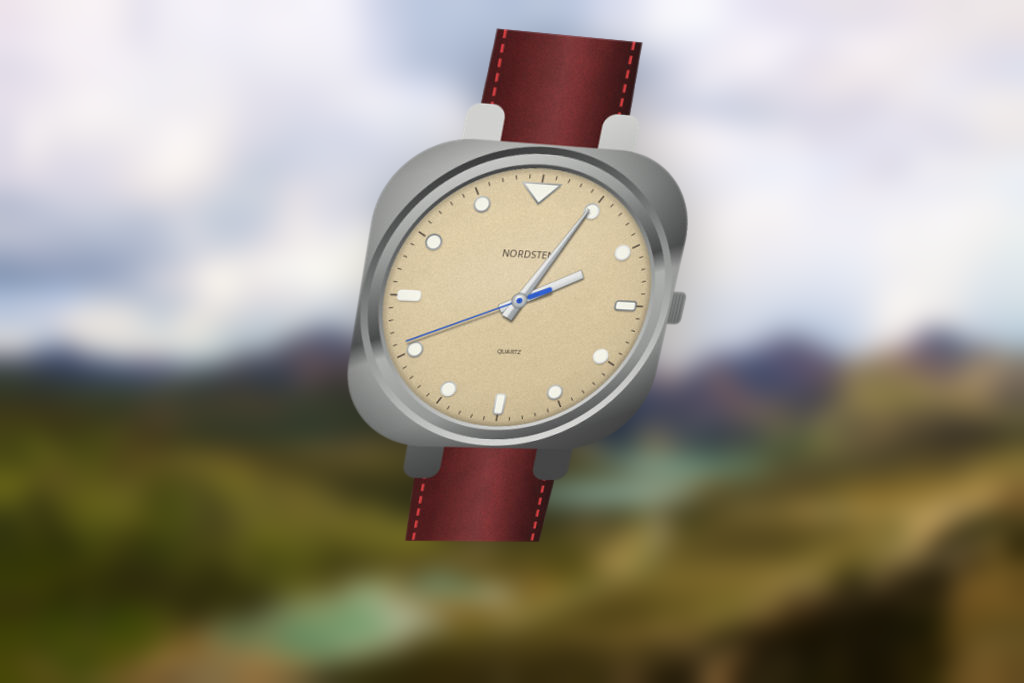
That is h=2 m=4 s=41
